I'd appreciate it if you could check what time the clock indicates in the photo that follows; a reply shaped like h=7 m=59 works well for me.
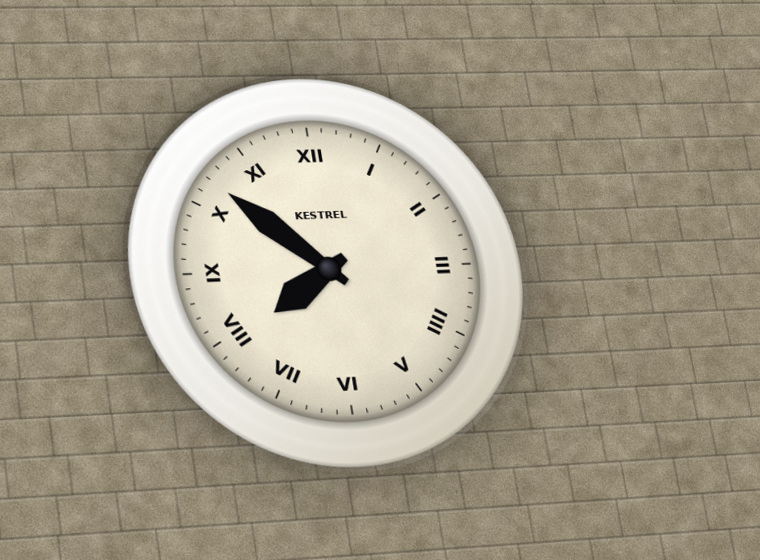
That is h=7 m=52
